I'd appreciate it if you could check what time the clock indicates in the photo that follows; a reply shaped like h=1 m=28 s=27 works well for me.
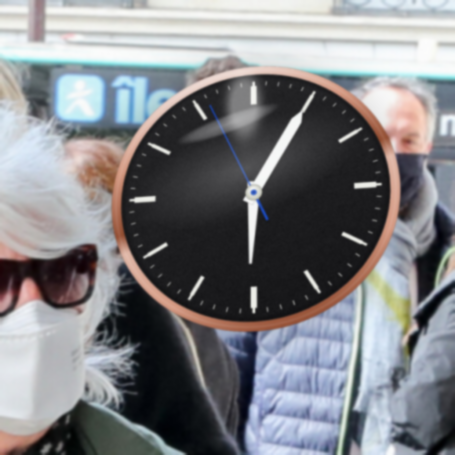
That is h=6 m=4 s=56
